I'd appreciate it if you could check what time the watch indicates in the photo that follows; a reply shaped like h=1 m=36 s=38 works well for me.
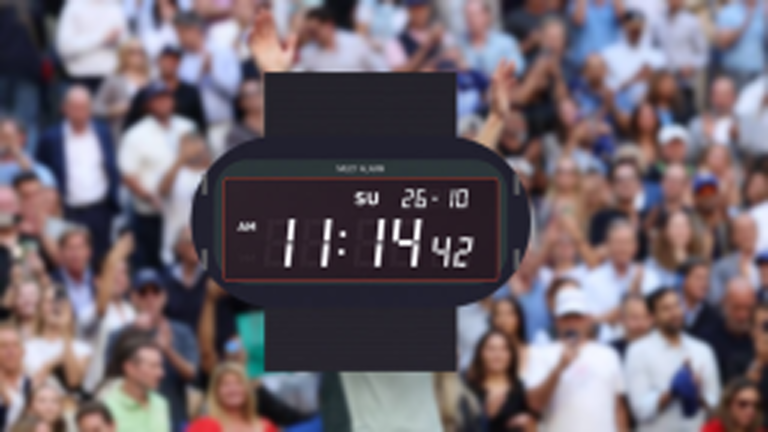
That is h=11 m=14 s=42
